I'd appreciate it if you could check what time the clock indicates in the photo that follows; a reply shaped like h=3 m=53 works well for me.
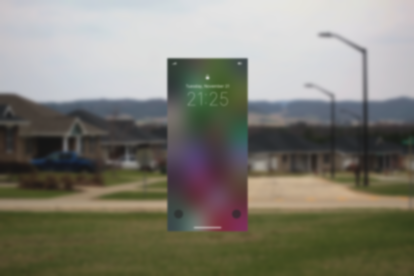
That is h=21 m=25
